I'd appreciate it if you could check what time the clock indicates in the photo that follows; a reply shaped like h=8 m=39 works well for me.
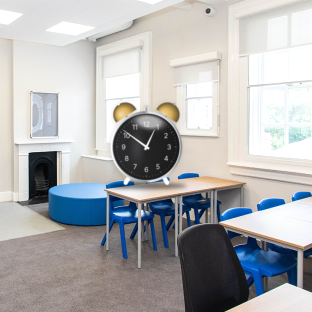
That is h=12 m=51
